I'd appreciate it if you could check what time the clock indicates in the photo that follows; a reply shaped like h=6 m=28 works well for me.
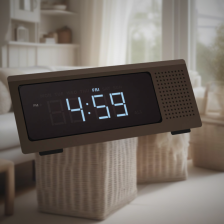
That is h=4 m=59
